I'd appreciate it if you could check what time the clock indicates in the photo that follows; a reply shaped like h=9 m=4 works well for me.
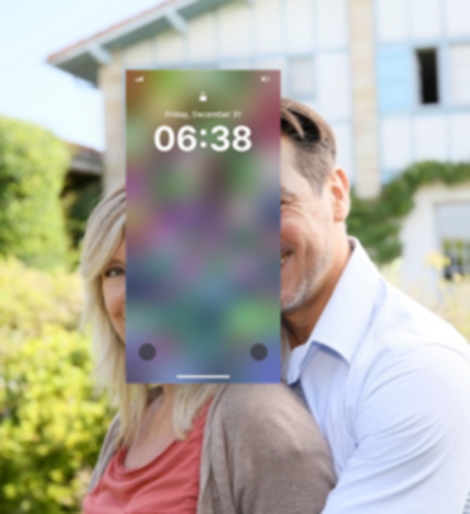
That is h=6 m=38
